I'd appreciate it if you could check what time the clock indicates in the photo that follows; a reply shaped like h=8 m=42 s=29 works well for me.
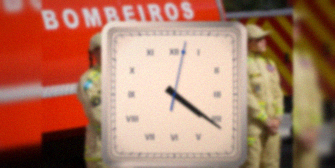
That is h=4 m=21 s=2
